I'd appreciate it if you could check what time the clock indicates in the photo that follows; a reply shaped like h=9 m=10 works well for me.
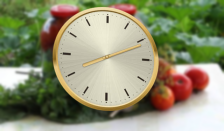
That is h=8 m=11
